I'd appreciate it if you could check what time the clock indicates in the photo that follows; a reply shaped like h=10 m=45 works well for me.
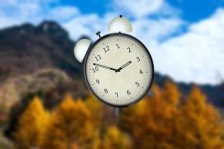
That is h=2 m=52
